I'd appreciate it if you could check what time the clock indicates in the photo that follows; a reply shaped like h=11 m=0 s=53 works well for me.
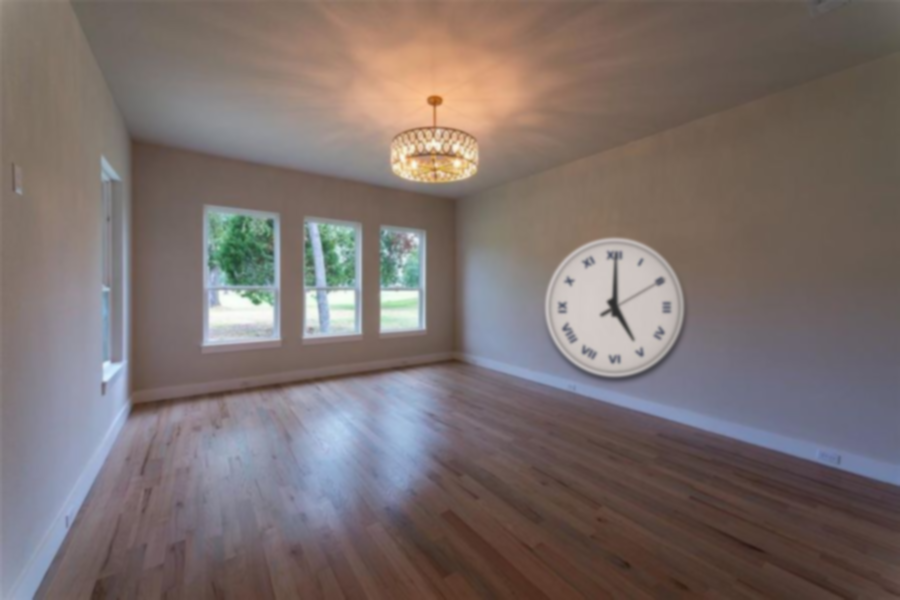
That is h=5 m=0 s=10
